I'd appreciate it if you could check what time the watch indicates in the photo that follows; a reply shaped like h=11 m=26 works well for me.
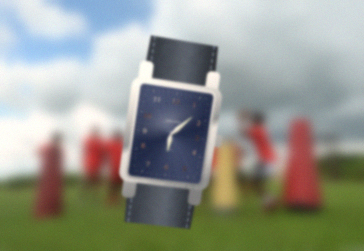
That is h=6 m=7
